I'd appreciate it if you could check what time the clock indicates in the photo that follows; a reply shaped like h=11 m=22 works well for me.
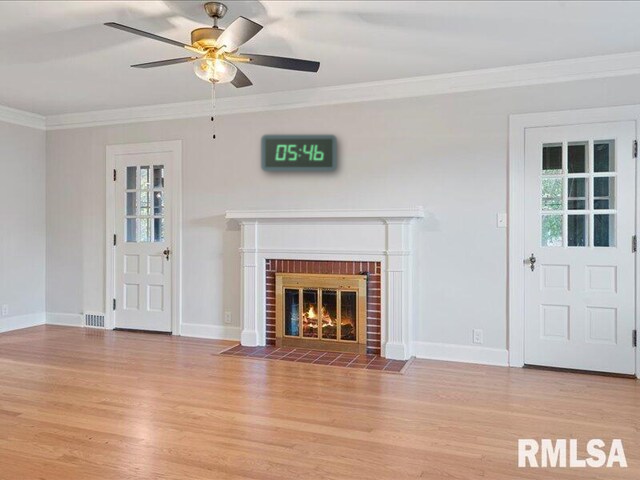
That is h=5 m=46
